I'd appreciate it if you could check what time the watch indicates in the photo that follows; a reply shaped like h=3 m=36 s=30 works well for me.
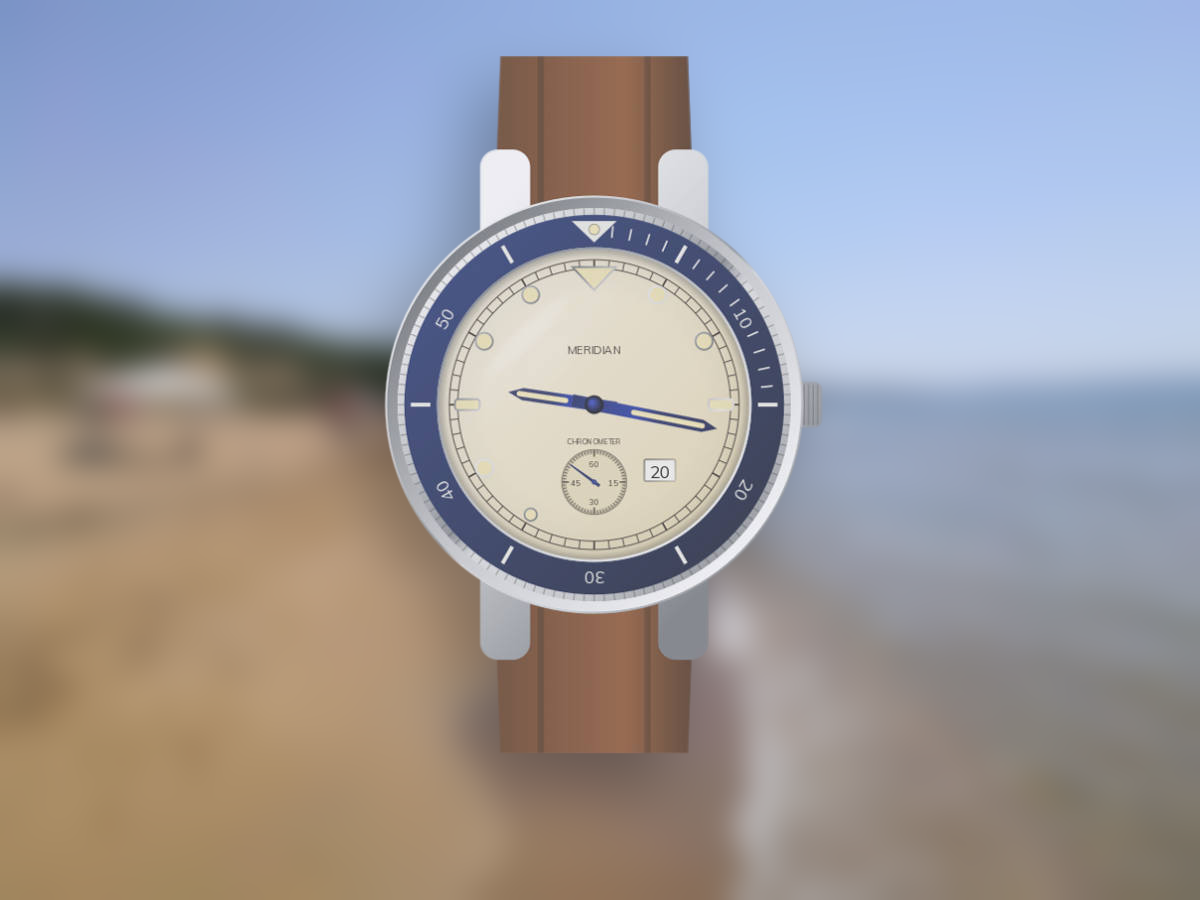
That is h=9 m=16 s=51
